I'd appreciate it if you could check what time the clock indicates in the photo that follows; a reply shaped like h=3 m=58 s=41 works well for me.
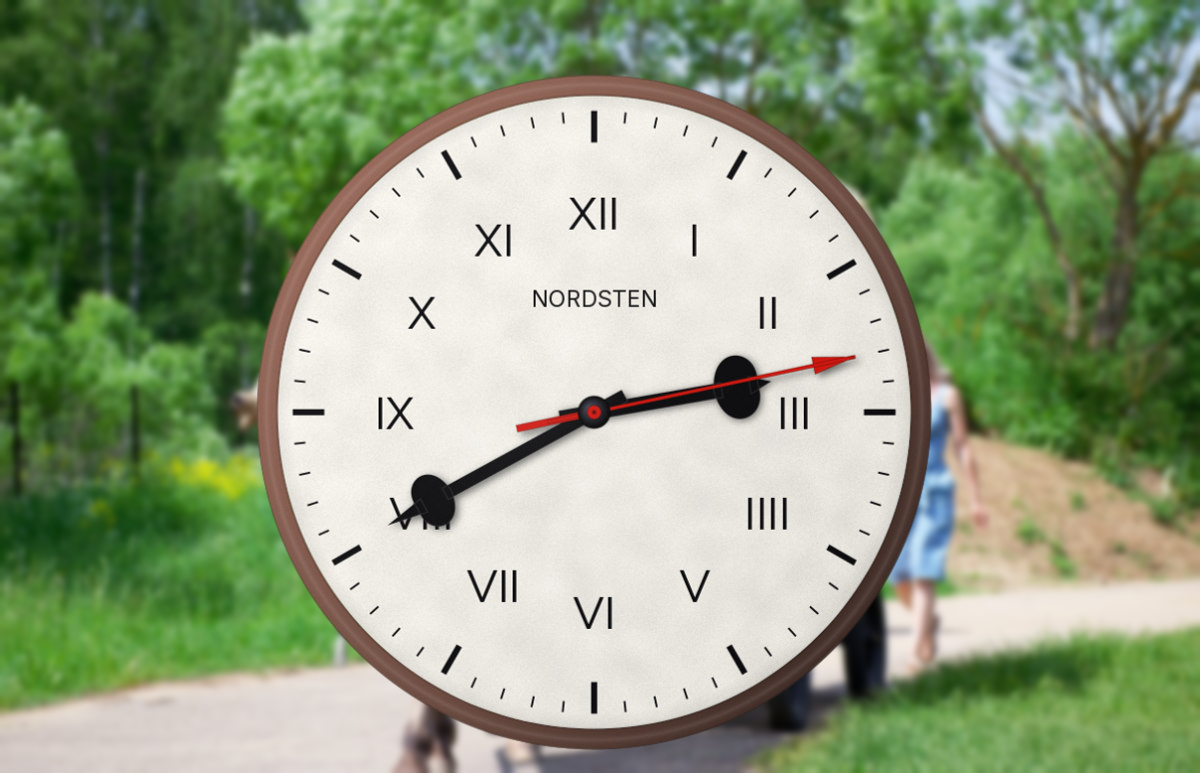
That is h=2 m=40 s=13
